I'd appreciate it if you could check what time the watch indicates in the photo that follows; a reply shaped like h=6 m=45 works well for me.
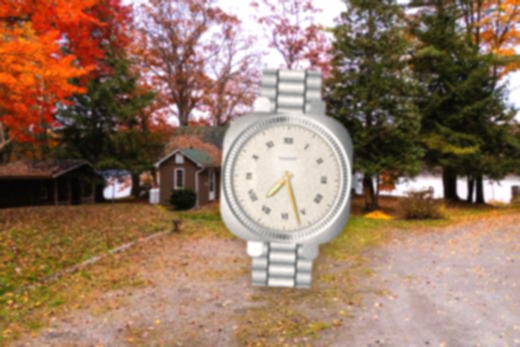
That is h=7 m=27
